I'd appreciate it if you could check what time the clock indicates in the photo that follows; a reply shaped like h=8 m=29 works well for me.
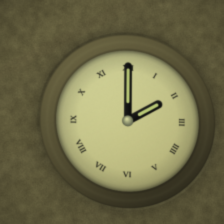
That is h=2 m=0
